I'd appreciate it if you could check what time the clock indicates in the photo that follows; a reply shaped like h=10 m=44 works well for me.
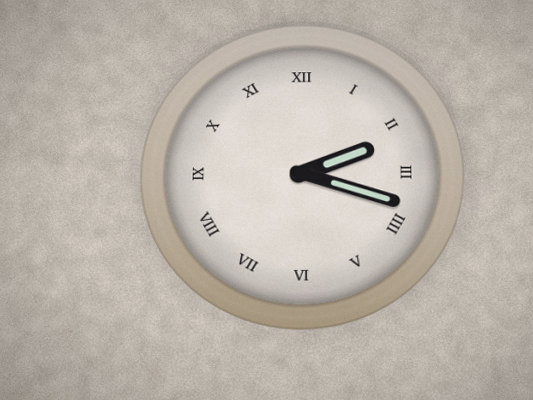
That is h=2 m=18
